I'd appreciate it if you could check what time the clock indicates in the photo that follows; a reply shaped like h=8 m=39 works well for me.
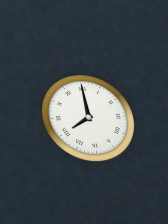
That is h=8 m=0
